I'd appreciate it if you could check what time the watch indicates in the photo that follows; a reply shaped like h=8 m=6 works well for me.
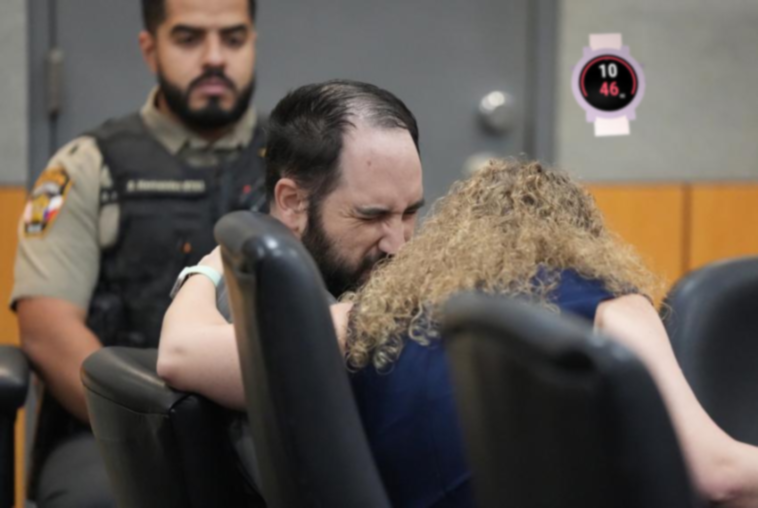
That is h=10 m=46
